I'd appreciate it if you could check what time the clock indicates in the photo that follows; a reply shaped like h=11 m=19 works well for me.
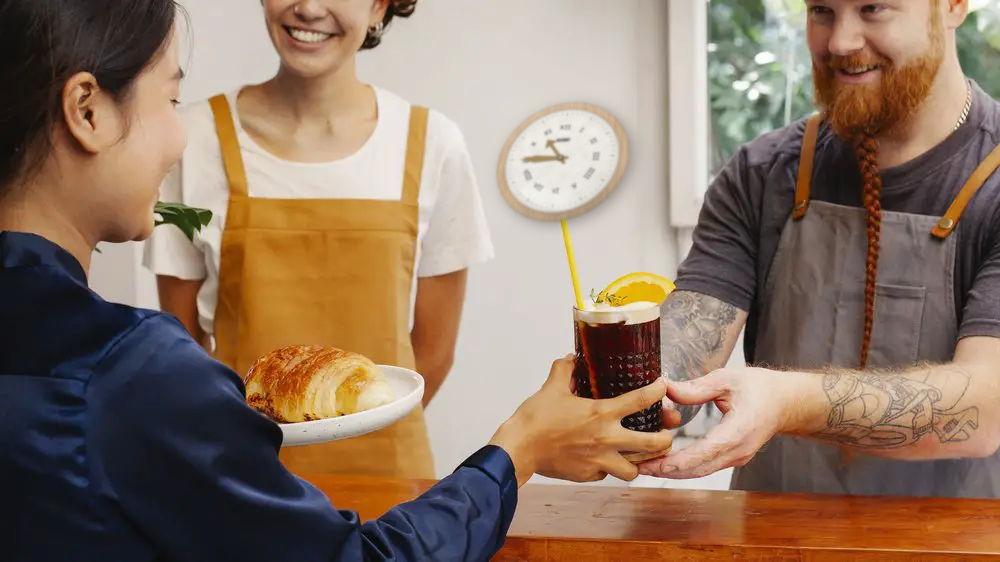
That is h=10 m=45
